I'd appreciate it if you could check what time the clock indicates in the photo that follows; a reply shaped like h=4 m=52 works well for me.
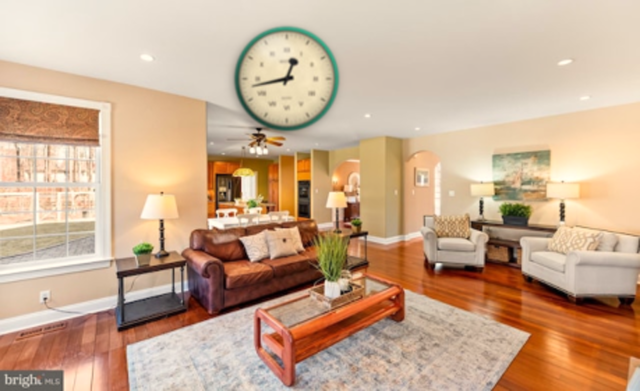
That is h=12 m=43
